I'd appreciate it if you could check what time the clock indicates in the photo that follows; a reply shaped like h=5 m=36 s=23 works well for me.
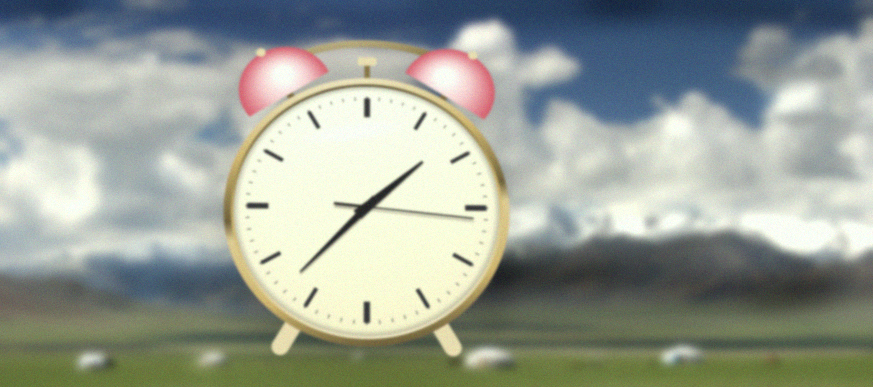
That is h=1 m=37 s=16
